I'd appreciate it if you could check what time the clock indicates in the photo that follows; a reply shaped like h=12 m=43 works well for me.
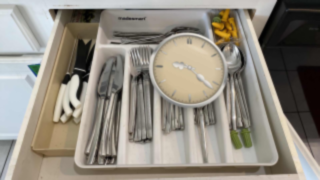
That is h=9 m=22
